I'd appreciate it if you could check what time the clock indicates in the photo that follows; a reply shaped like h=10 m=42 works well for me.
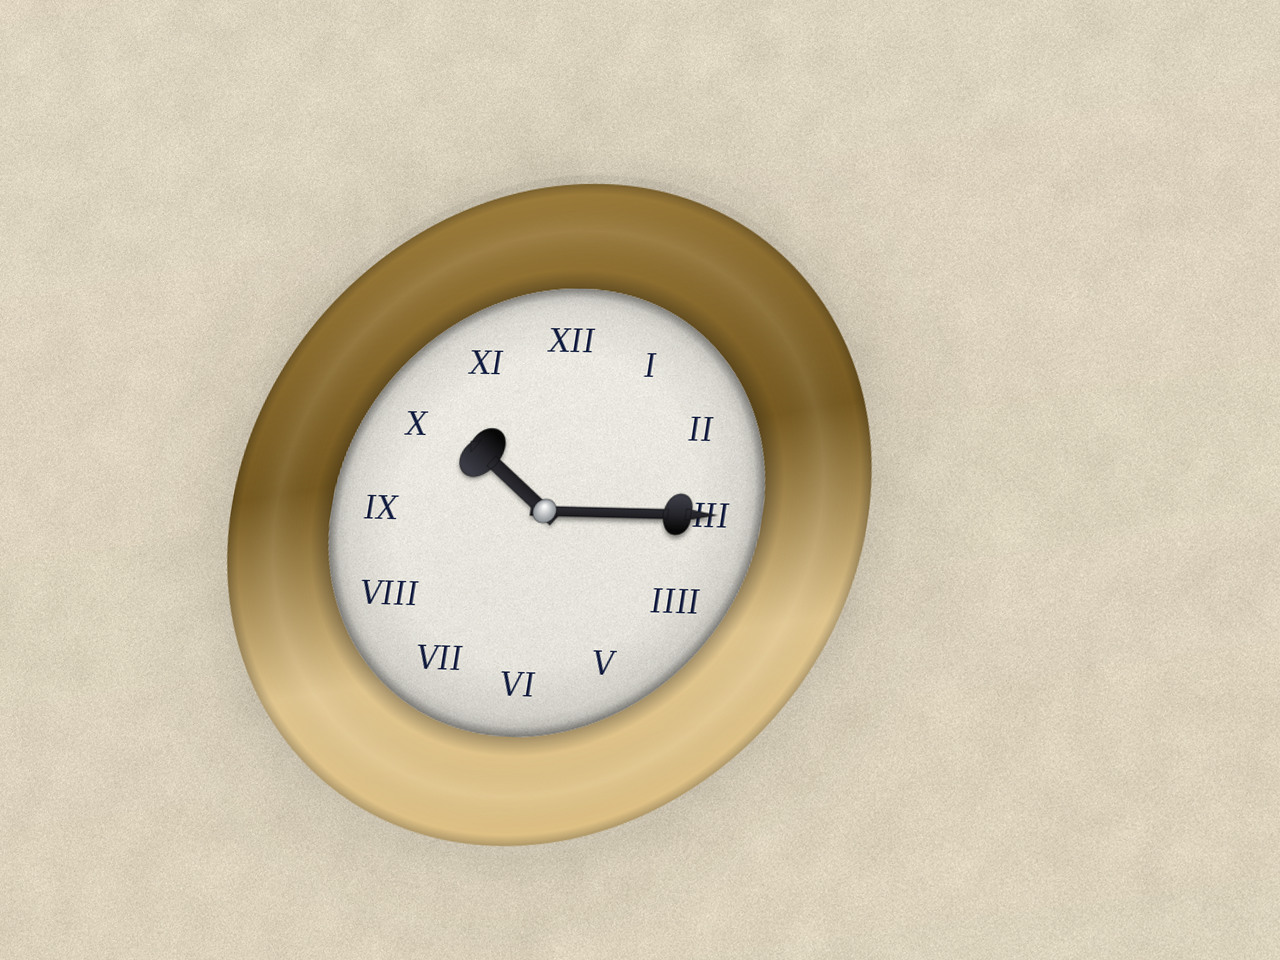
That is h=10 m=15
